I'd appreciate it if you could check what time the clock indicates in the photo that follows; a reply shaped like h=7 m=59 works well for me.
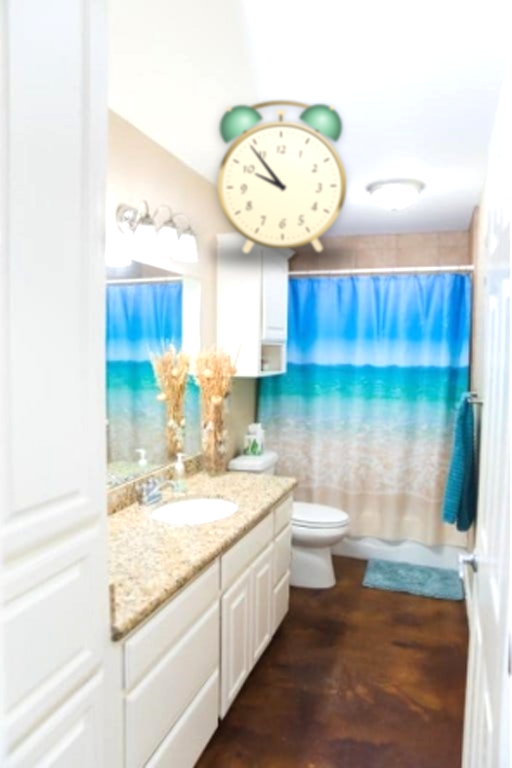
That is h=9 m=54
